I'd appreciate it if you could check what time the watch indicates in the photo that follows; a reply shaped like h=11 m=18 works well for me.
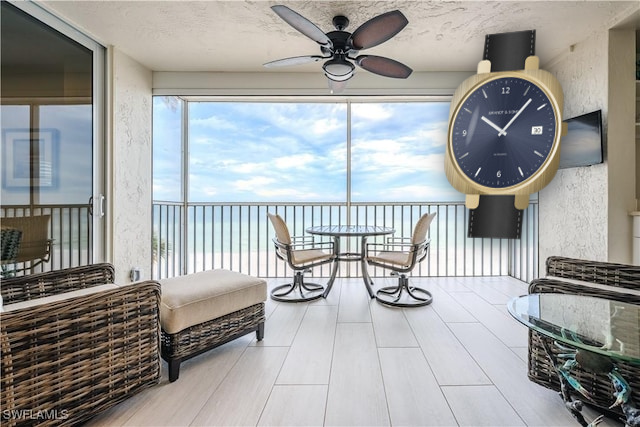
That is h=10 m=7
